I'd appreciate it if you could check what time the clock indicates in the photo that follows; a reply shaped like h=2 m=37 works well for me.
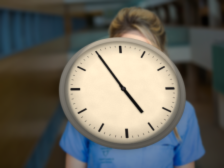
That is h=4 m=55
